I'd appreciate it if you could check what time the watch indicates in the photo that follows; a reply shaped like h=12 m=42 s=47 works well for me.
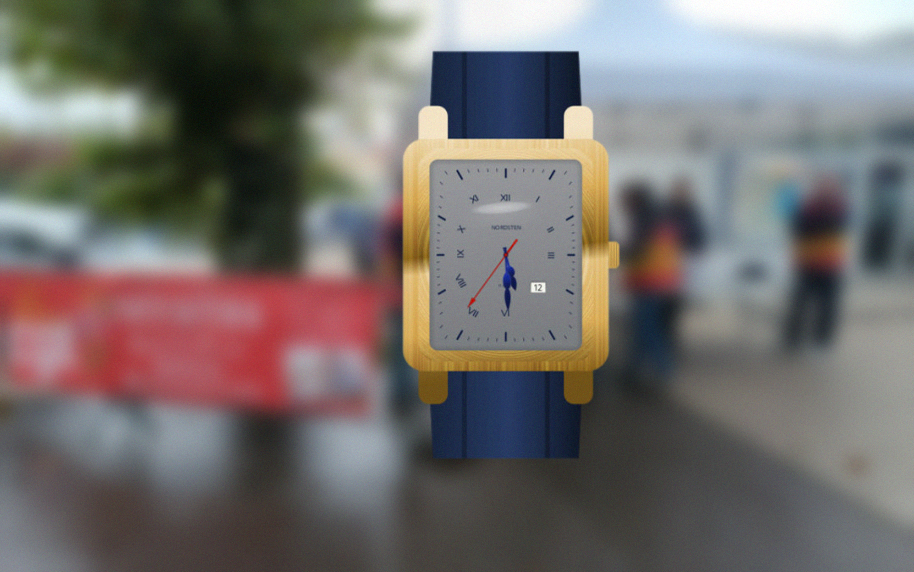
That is h=5 m=29 s=36
